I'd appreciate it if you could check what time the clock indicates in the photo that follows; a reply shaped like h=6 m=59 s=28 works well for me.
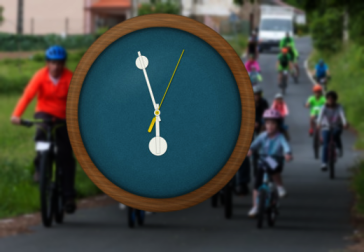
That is h=5 m=57 s=4
